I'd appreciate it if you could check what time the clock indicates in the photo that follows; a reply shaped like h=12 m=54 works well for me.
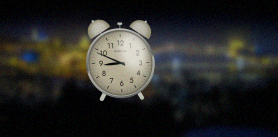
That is h=8 m=49
